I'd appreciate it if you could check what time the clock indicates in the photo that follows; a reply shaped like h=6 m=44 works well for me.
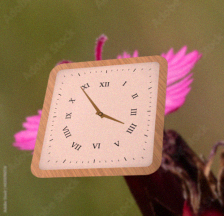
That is h=3 m=54
